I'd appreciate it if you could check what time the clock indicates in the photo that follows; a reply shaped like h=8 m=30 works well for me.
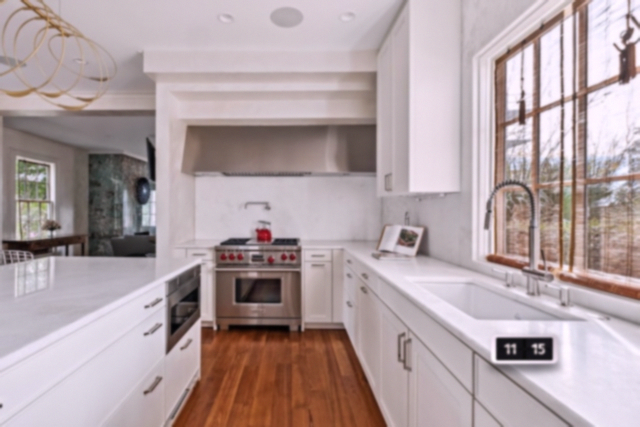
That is h=11 m=15
